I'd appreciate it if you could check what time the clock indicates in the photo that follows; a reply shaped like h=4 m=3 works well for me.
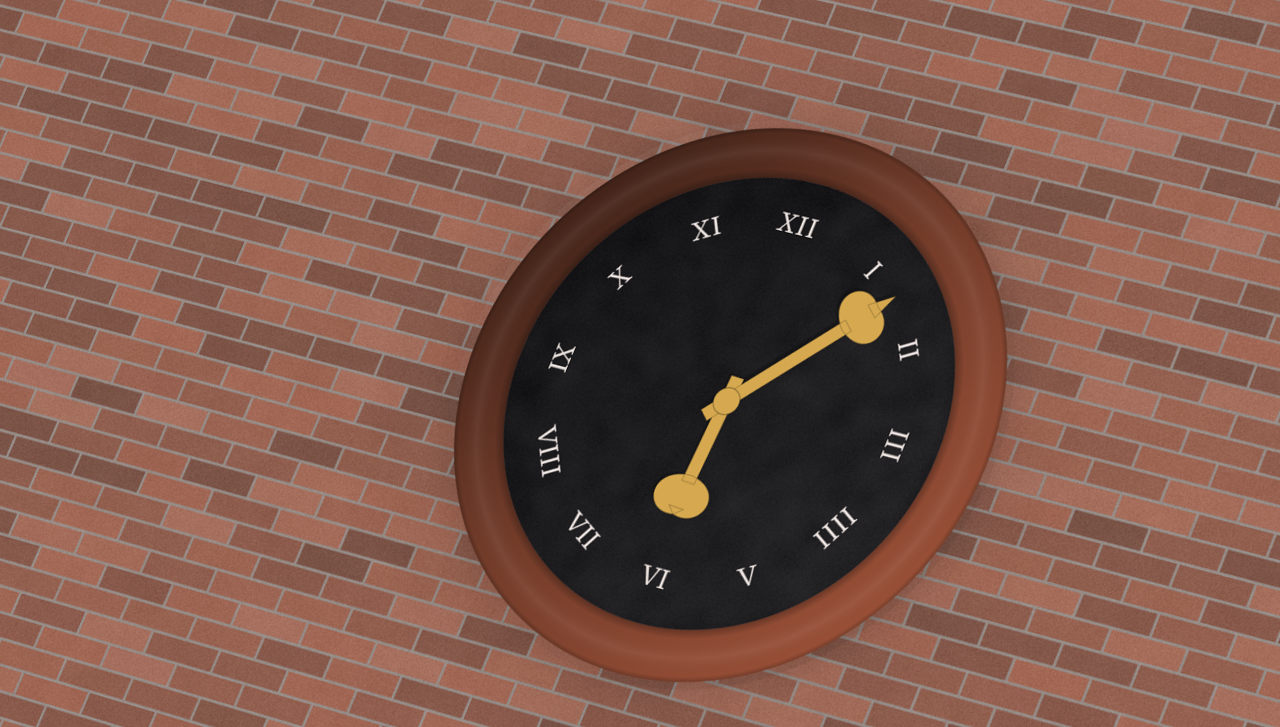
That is h=6 m=7
